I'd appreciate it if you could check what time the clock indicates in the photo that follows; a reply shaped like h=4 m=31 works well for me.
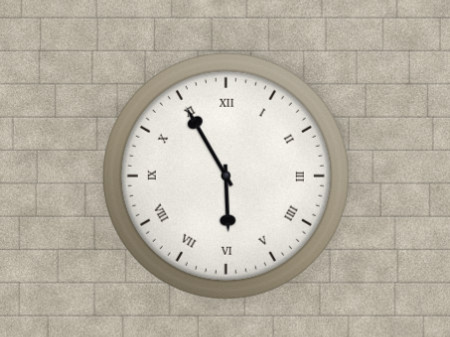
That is h=5 m=55
